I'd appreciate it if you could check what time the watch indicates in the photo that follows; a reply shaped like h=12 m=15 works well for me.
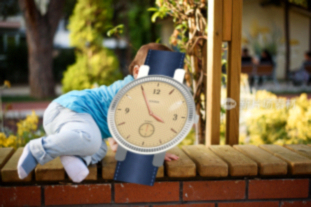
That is h=3 m=55
